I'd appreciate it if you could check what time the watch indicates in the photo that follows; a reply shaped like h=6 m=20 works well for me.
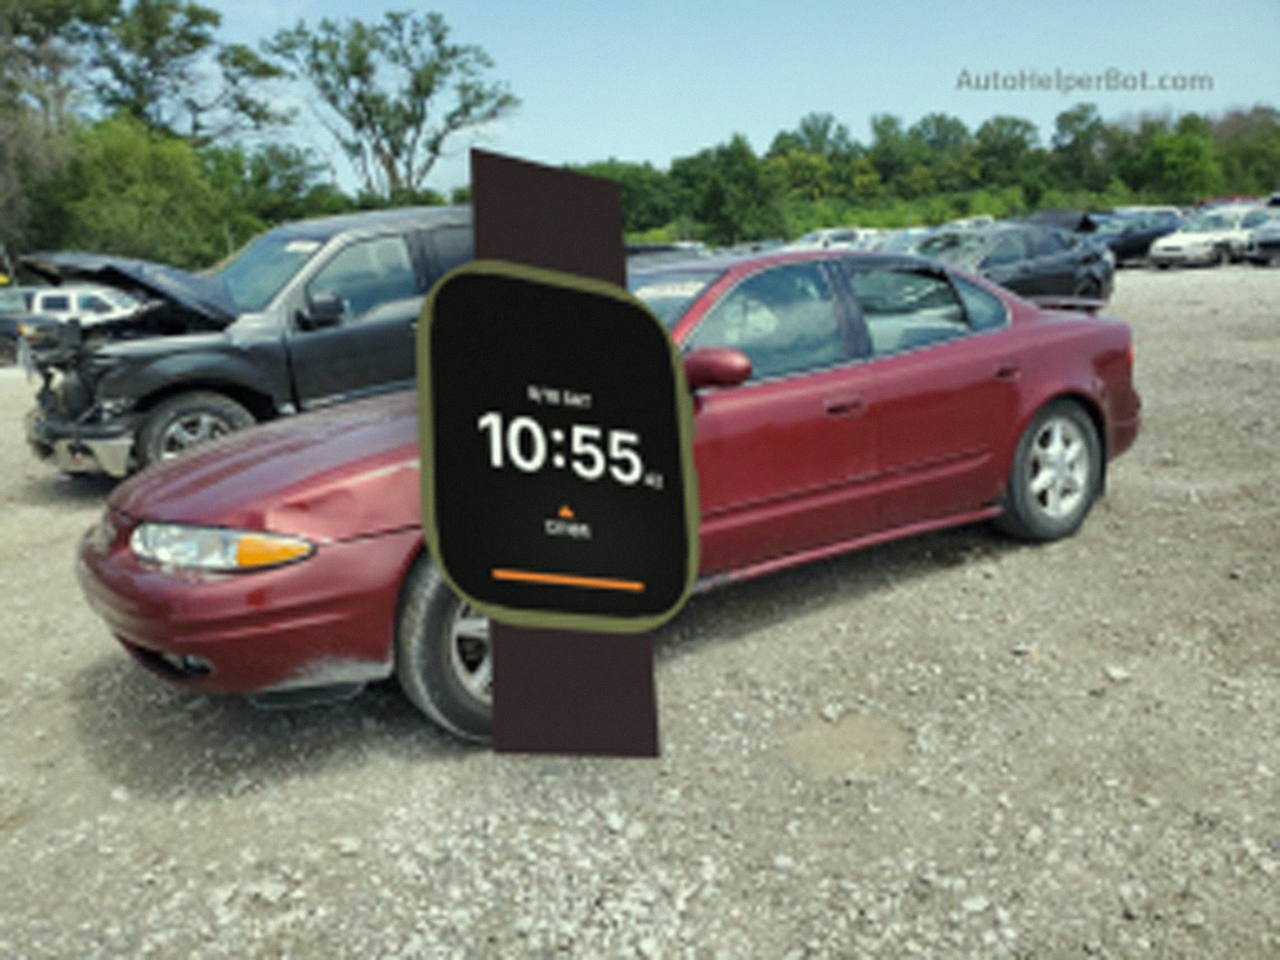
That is h=10 m=55
